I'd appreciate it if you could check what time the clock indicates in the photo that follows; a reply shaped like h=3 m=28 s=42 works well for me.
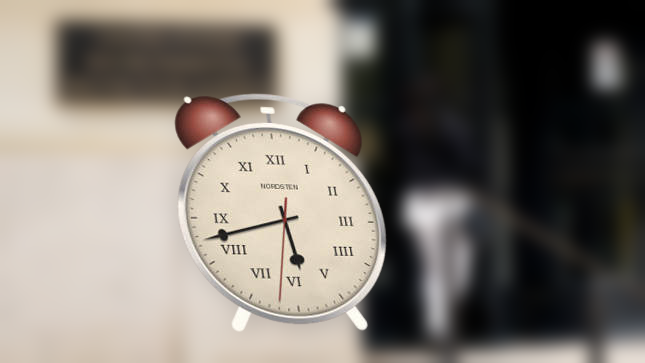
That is h=5 m=42 s=32
